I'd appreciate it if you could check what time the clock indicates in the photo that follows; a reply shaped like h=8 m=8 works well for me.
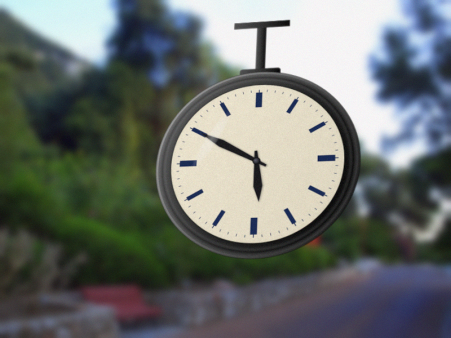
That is h=5 m=50
